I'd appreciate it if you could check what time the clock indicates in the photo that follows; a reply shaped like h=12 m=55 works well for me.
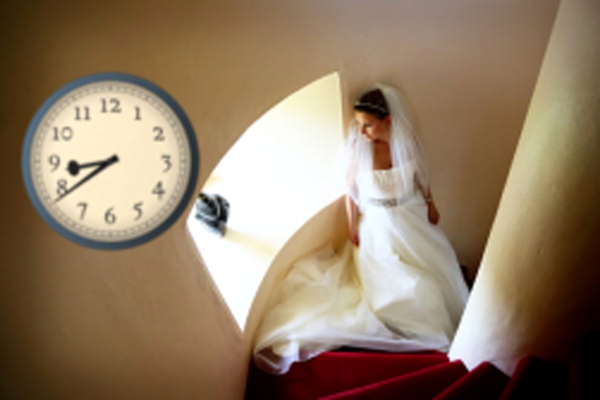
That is h=8 m=39
